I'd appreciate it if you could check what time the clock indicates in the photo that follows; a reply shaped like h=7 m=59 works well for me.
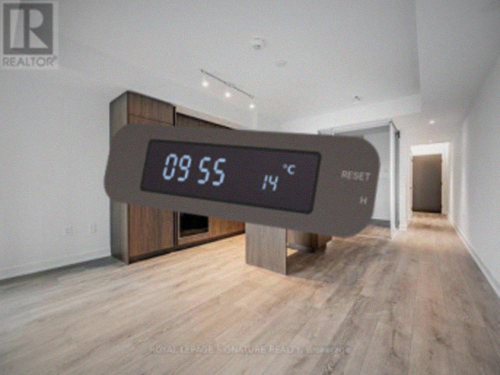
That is h=9 m=55
